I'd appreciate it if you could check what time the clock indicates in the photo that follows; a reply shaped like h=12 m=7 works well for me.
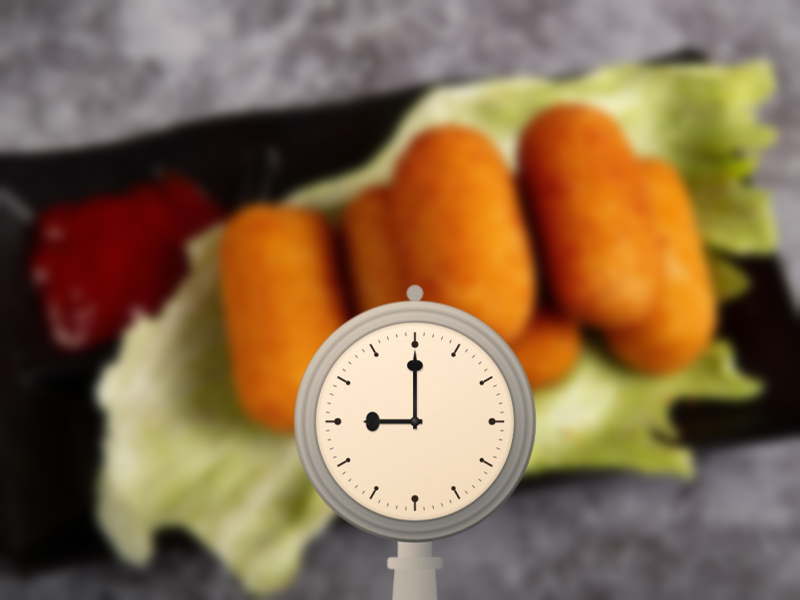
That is h=9 m=0
